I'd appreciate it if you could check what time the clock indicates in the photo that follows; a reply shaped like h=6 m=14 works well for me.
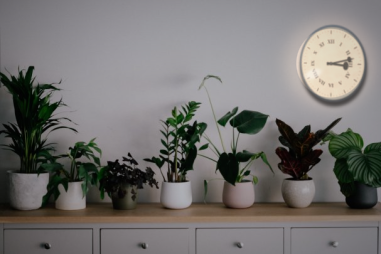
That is h=3 m=13
